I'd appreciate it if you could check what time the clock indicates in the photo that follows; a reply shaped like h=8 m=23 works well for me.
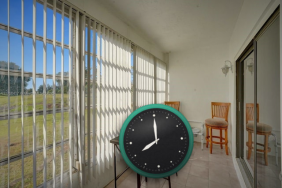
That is h=8 m=0
